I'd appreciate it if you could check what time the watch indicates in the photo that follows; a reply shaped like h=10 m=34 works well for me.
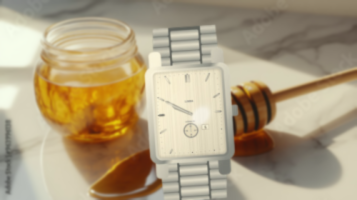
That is h=9 m=50
